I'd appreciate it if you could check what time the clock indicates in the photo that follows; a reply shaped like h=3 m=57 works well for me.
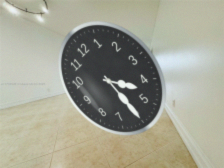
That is h=4 m=30
